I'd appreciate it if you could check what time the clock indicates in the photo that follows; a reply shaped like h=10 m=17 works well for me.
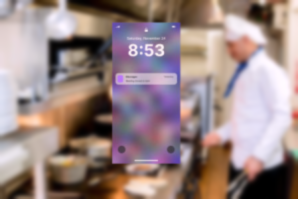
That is h=8 m=53
